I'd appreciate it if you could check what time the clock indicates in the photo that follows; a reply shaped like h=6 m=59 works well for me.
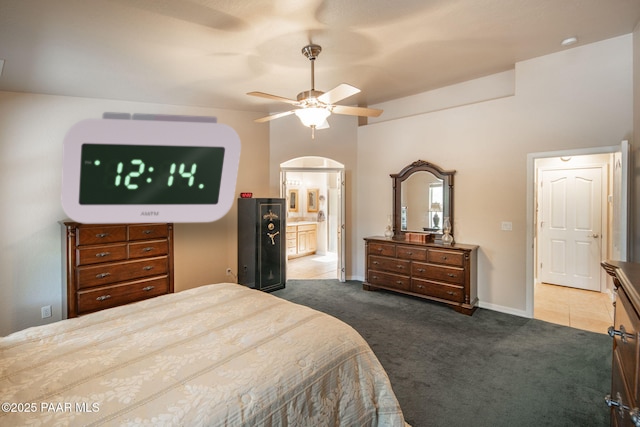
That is h=12 m=14
